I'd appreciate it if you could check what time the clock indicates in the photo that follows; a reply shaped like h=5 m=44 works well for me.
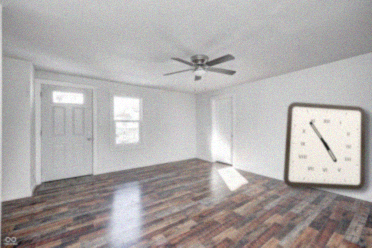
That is h=4 m=54
